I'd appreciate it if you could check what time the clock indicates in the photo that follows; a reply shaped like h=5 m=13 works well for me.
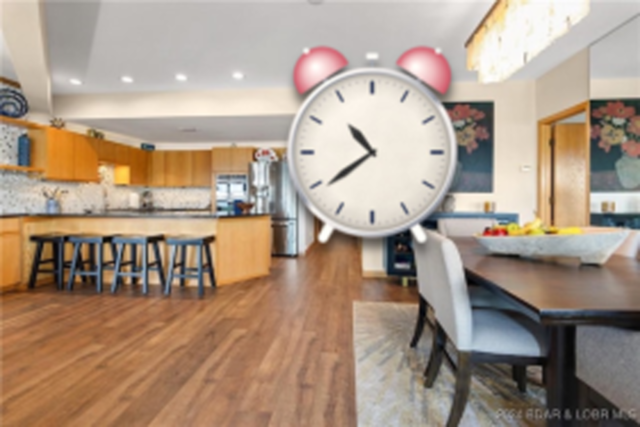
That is h=10 m=39
